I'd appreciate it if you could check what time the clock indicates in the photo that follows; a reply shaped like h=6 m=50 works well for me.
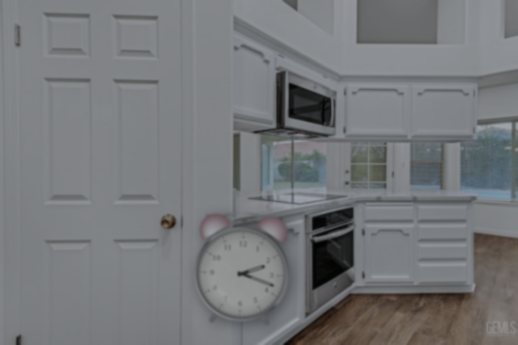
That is h=2 m=18
